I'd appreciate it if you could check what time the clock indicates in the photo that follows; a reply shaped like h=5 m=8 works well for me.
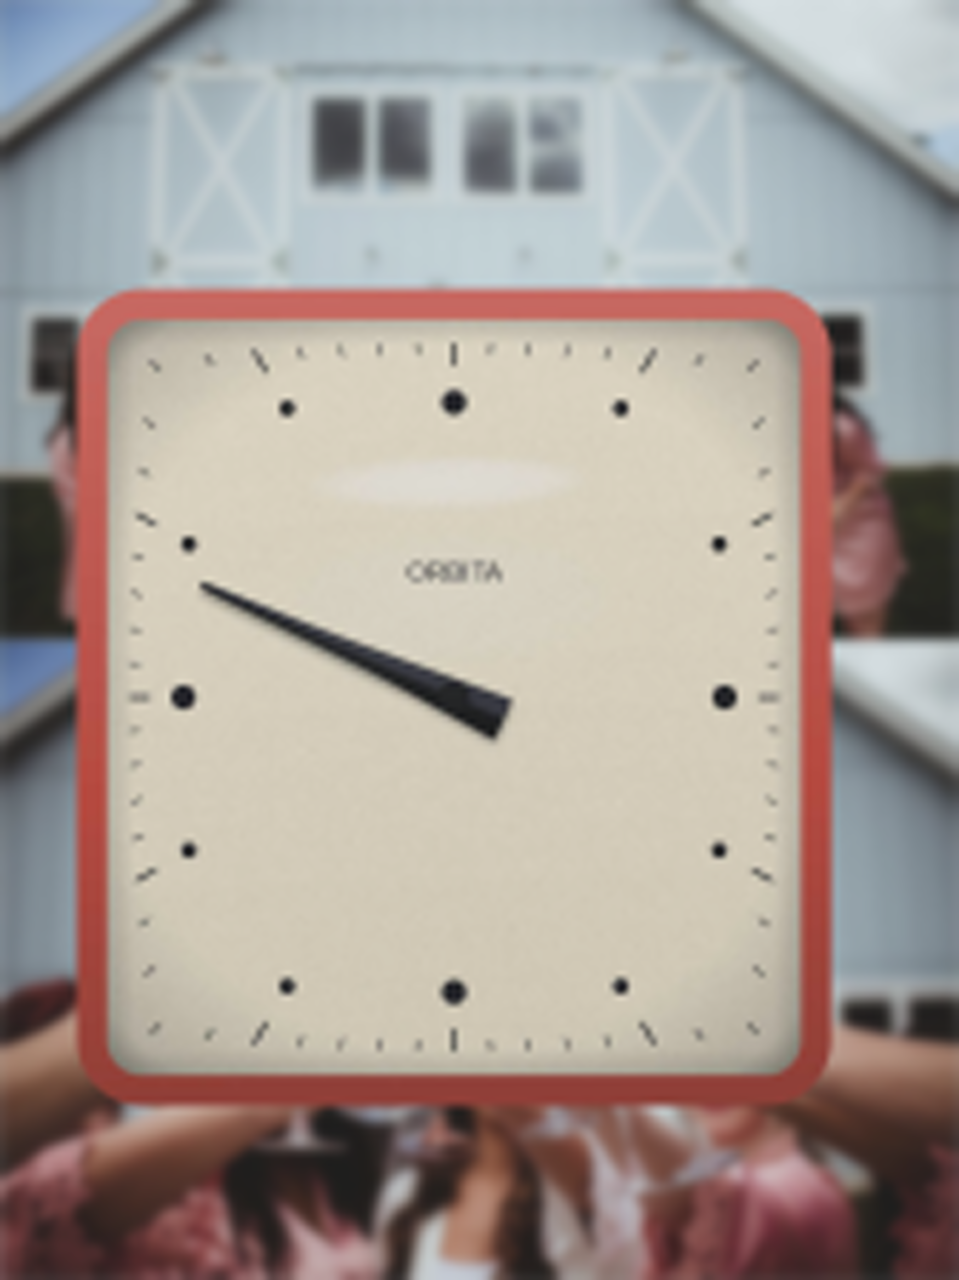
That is h=9 m=49
